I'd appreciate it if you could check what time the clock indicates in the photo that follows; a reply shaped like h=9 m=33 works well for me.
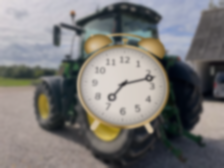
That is h=7 m=12
